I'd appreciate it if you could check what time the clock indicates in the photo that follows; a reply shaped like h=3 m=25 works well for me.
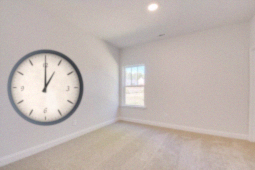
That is h=1 m=0
